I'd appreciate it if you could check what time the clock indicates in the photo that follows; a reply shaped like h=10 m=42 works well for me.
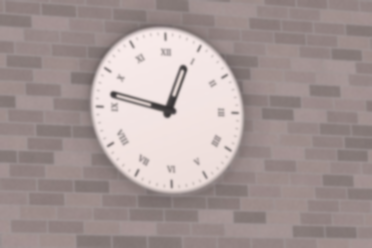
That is h=12 m=47
